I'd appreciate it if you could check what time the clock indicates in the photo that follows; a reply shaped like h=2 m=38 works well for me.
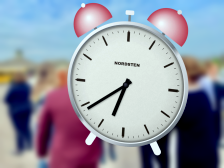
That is h=6 m=39
